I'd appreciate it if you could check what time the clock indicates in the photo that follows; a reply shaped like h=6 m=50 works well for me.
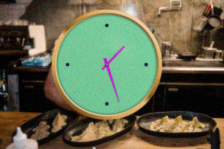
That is h=1 m=27
